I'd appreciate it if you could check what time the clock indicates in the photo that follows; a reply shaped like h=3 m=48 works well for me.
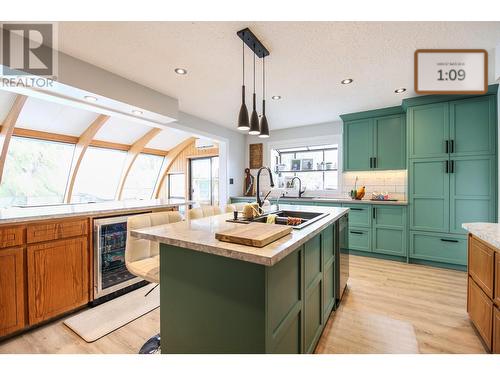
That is h=1 m=9
